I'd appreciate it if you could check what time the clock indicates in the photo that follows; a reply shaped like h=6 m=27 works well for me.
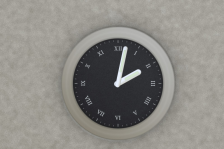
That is h=2 m=2
